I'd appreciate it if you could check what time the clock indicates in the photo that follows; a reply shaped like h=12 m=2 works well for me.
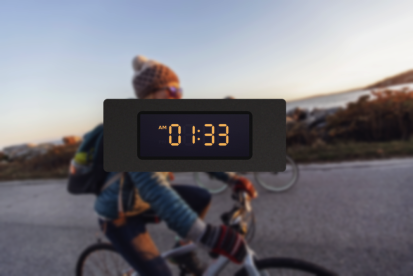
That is h=1 m=33
